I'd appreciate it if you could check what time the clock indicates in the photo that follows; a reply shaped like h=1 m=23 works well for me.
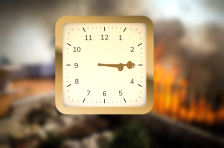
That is h=3 m=15
